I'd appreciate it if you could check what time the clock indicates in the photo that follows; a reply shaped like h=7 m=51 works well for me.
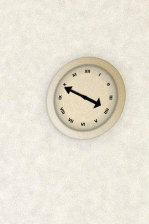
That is h=3 m=49
